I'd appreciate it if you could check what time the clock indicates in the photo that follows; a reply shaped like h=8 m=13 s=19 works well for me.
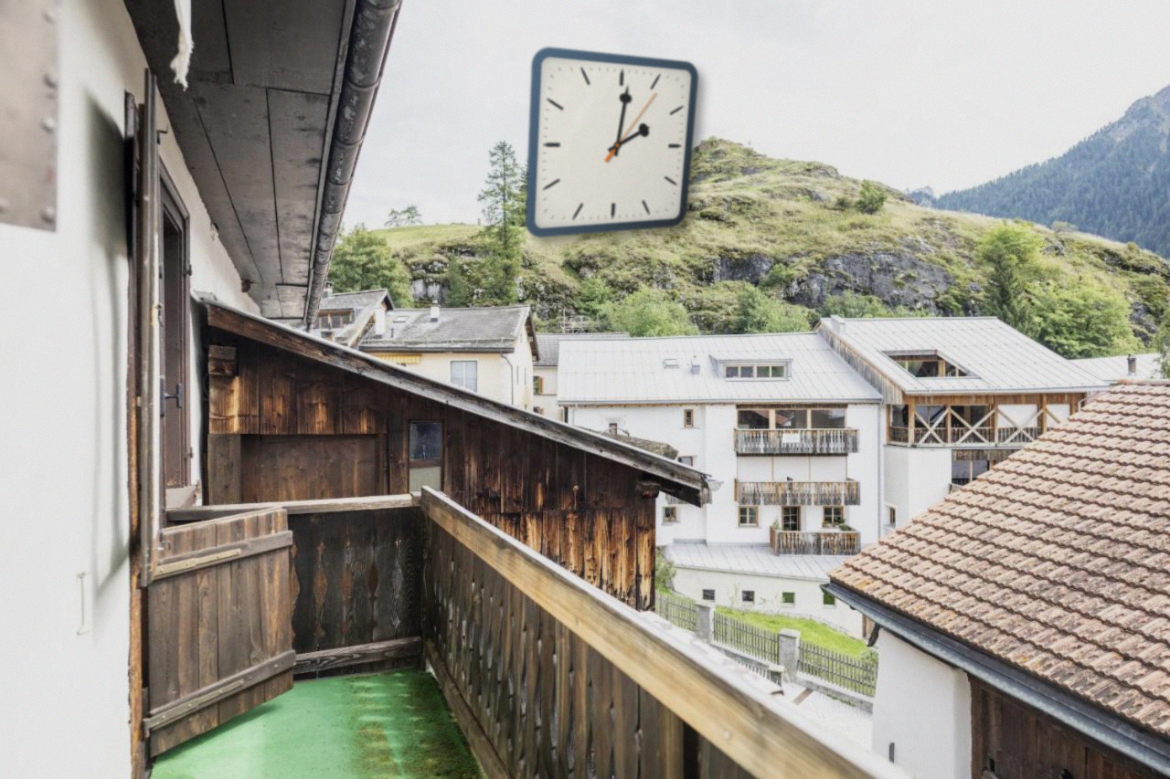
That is h=2 m=1 s=6
